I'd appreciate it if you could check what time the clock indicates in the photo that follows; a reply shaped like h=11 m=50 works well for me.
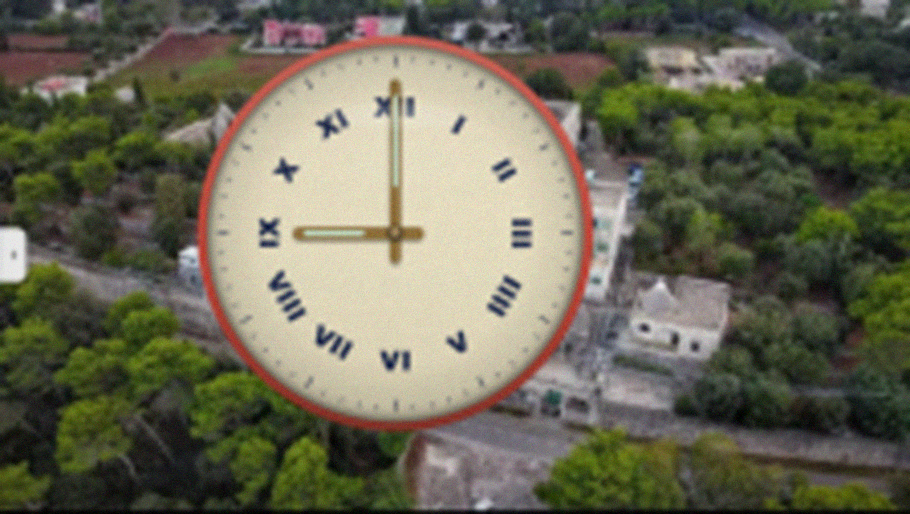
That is h=9 m=0
